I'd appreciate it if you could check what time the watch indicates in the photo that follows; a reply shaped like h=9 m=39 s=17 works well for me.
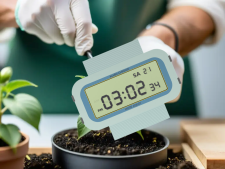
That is h=3 m=2 s=34
